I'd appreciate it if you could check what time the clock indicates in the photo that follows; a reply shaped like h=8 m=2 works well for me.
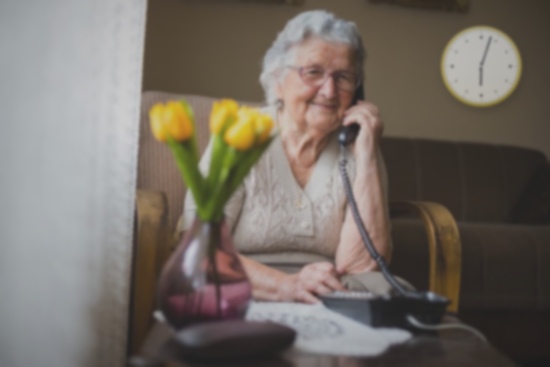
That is h=6 m=3
